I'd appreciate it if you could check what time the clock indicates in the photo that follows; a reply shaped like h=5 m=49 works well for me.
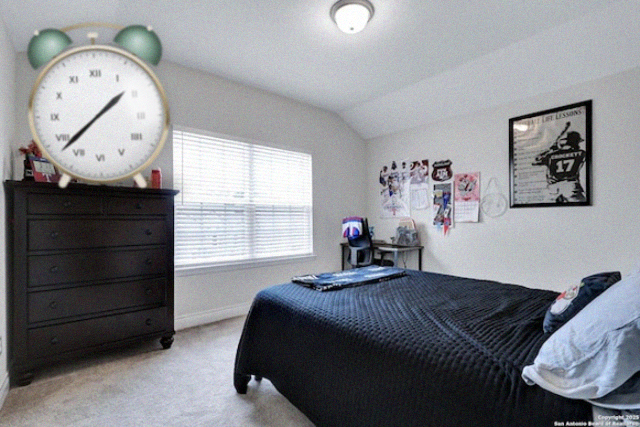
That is h=1 m=38
